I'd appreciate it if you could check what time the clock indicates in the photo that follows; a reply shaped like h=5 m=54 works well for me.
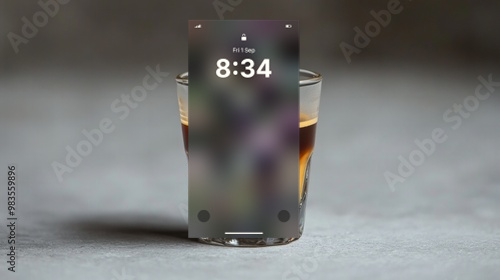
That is h=8 m=34
